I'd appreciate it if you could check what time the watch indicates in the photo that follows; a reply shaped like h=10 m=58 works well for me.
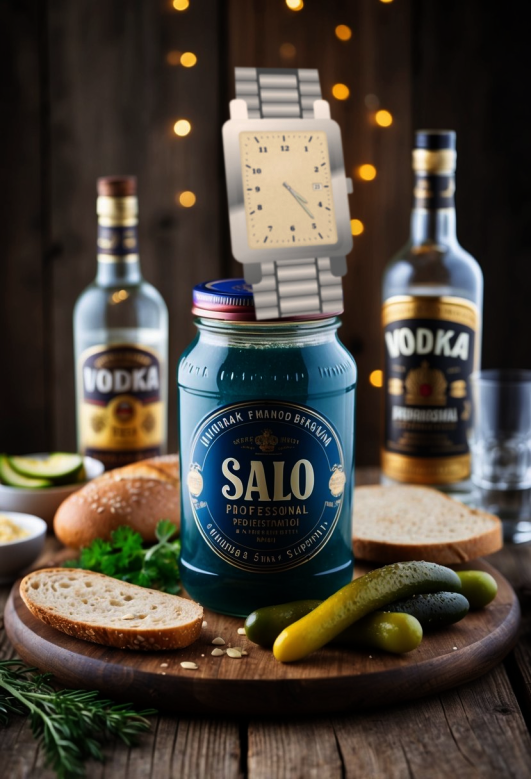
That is h=4 m=24
